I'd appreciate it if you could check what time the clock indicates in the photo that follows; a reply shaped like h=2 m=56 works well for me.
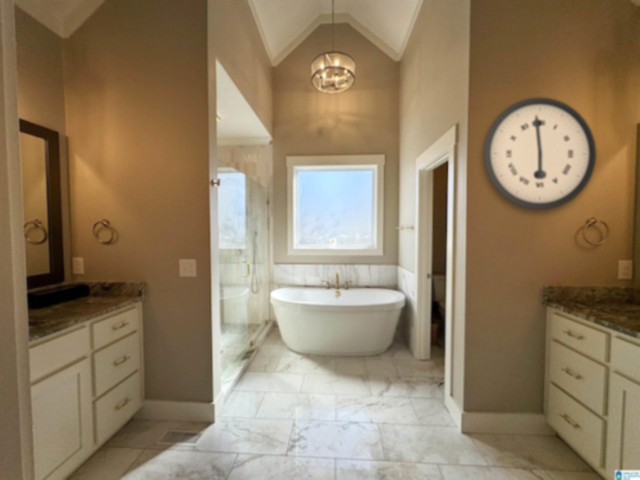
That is h=5 m=59
